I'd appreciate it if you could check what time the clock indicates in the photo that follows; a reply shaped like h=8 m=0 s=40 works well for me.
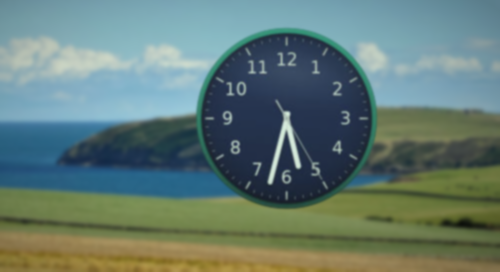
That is h=5 m=32 s=25
